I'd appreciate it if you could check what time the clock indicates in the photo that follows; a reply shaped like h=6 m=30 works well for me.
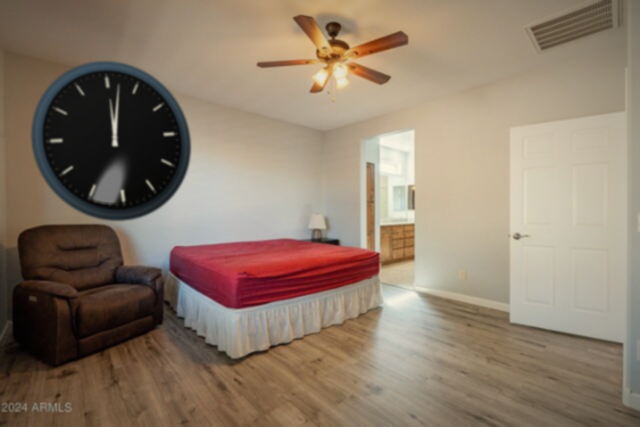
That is h=12 m=2
